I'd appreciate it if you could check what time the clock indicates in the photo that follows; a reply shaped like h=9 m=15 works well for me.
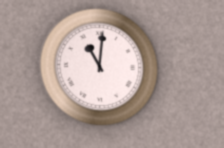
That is h=11 m=1
